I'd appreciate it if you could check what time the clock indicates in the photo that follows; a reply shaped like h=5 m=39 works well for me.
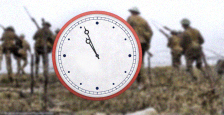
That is h=10 m=56
